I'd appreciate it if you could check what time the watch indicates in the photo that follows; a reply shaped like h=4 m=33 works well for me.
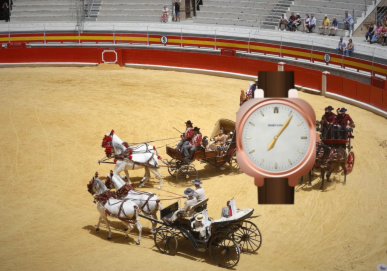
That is h=7 m=6
